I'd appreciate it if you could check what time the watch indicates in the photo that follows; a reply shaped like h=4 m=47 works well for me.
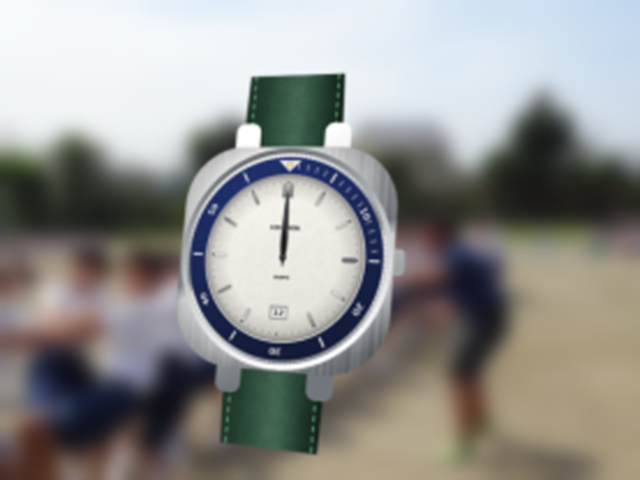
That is h=12 m=0
